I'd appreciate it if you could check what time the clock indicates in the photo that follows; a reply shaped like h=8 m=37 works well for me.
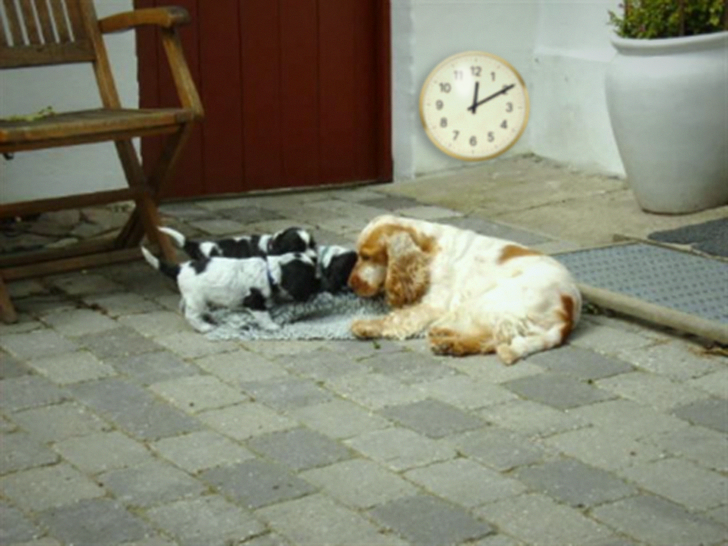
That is h=12 m=10
